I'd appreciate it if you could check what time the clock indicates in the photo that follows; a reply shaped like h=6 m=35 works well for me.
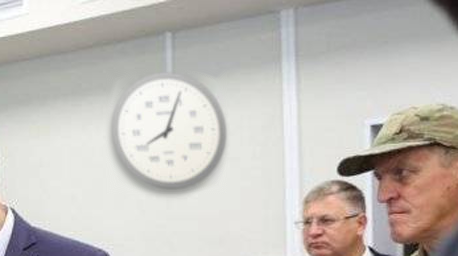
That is h=8 m=4
